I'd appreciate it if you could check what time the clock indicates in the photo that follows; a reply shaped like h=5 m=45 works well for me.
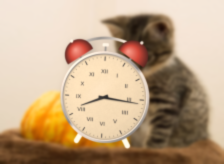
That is h=8 m=16
